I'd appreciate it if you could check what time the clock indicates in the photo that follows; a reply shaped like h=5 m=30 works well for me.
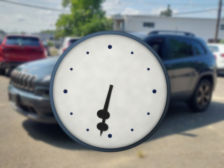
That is h=6 m=32
